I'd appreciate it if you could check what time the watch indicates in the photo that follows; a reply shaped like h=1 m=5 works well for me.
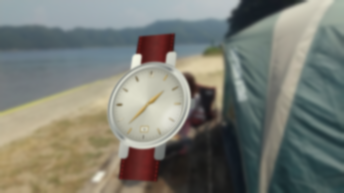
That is h=1 m=37
